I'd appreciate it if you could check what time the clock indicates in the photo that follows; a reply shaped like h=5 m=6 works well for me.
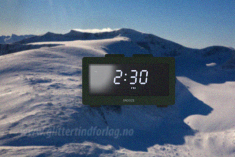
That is h=2 m=30
